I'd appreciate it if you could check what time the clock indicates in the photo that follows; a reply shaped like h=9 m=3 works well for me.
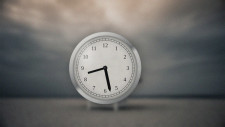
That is h=8 m=28
